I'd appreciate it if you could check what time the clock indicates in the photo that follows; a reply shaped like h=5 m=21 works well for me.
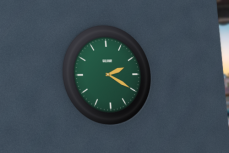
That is h=2 m=20
